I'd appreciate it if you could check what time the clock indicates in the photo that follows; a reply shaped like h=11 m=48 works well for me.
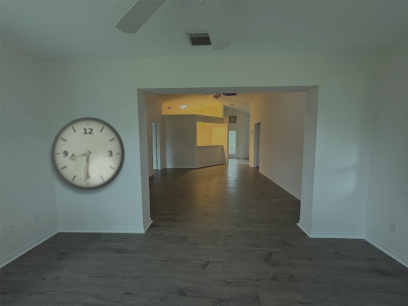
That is h=8 m=31
